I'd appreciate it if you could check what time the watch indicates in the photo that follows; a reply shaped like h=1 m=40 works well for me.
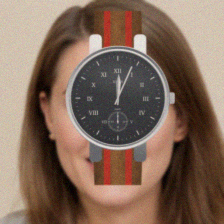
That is h=12 m=4
